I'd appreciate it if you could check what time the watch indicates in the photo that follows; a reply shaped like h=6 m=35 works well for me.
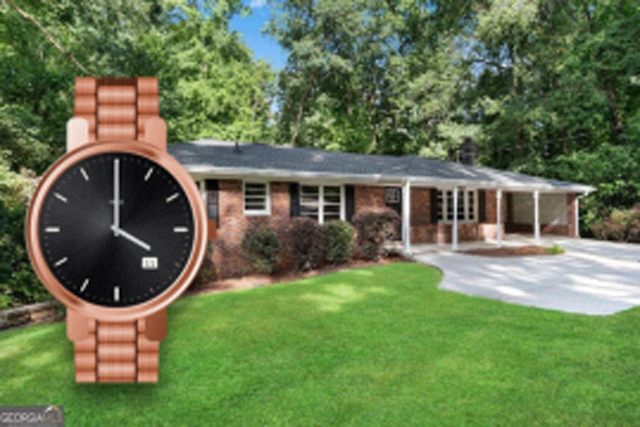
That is h=4 m=0
